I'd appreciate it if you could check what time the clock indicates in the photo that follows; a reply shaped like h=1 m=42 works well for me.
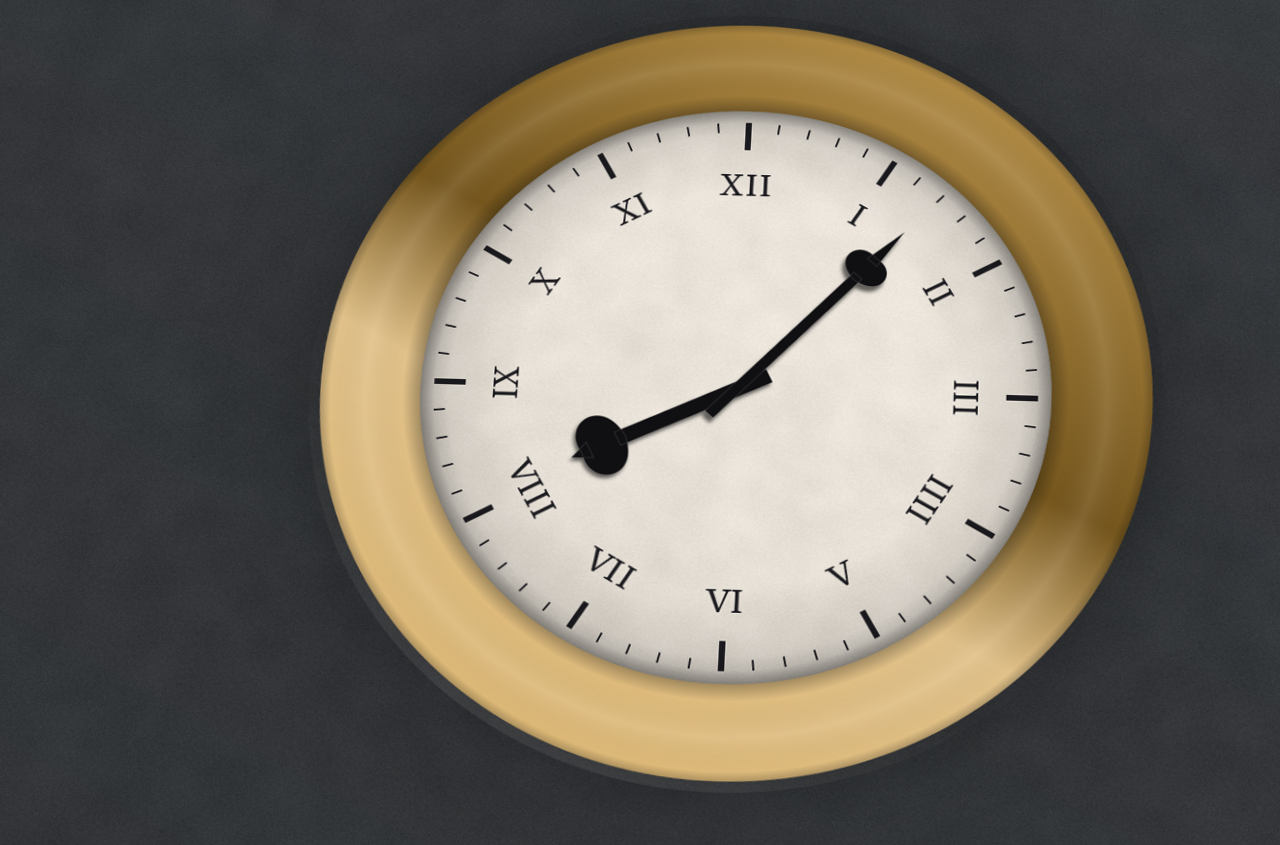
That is h=8 m=7
